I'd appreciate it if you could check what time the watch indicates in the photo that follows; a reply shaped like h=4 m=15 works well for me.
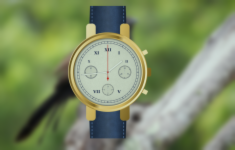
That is h=1 m=44
